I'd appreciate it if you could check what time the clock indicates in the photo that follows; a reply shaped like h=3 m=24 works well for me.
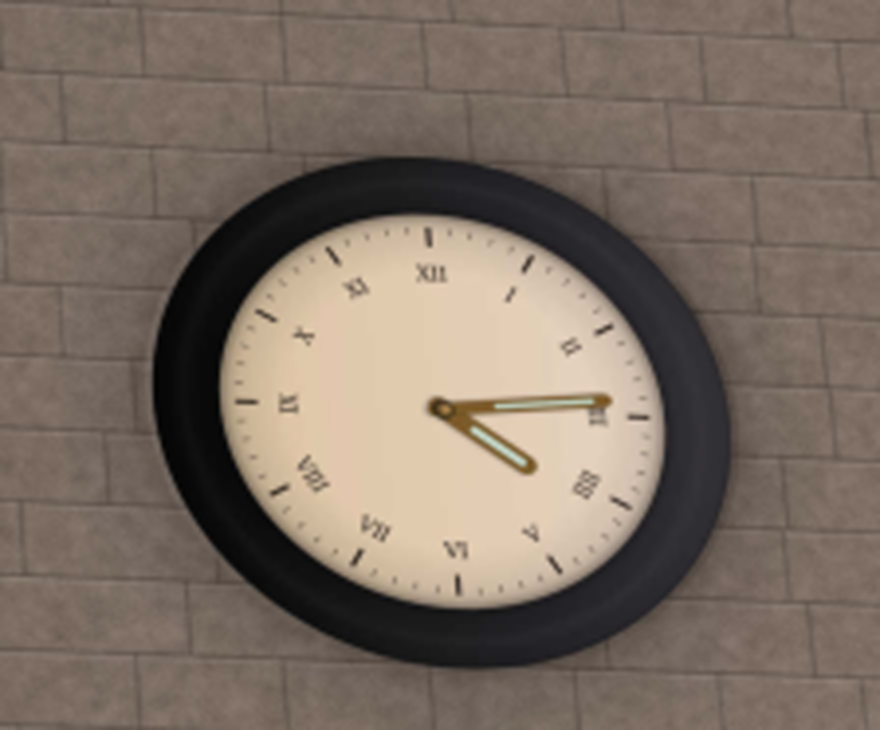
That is h=4 m=14
